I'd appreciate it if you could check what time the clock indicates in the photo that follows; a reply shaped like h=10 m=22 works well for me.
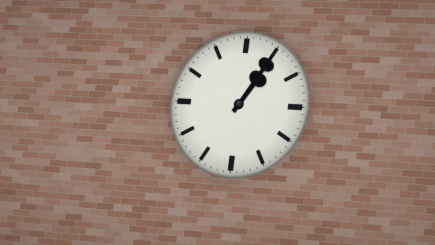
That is h=1 m=5
